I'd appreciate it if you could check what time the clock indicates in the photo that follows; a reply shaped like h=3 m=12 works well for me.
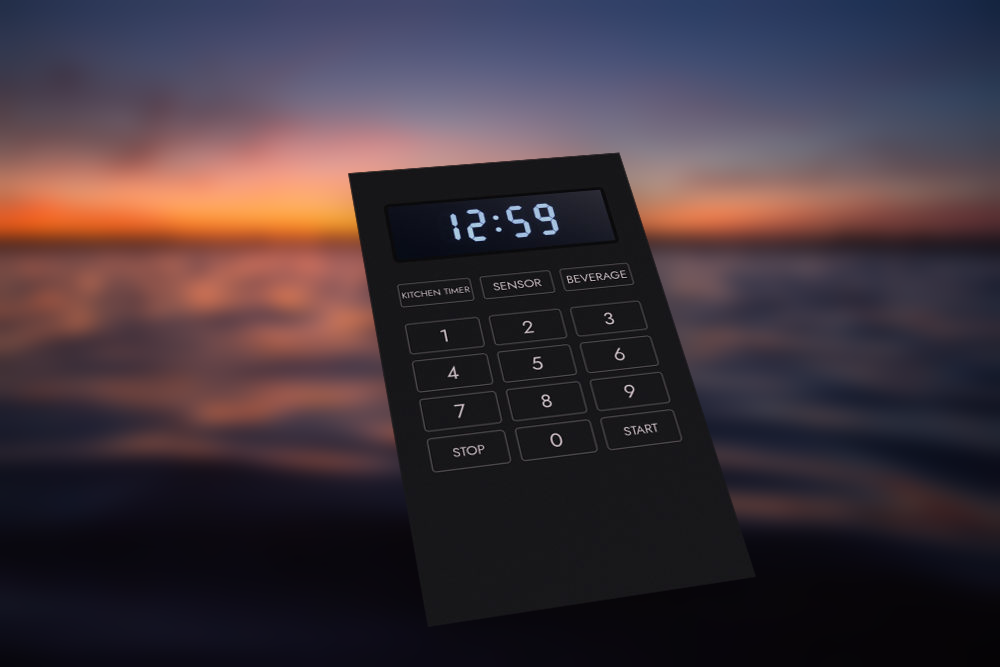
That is h=12 m=59
